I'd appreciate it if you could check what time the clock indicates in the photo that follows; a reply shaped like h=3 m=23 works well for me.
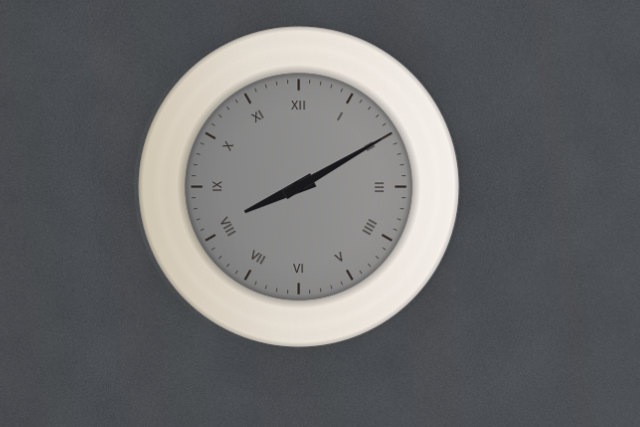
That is h=8 m=10
